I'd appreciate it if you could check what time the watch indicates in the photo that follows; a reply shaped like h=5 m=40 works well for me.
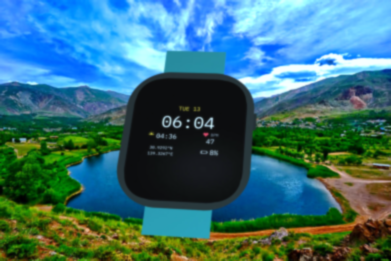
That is h=6 m=4
